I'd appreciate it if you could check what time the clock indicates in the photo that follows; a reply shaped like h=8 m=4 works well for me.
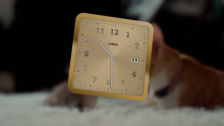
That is h=10 m=29
